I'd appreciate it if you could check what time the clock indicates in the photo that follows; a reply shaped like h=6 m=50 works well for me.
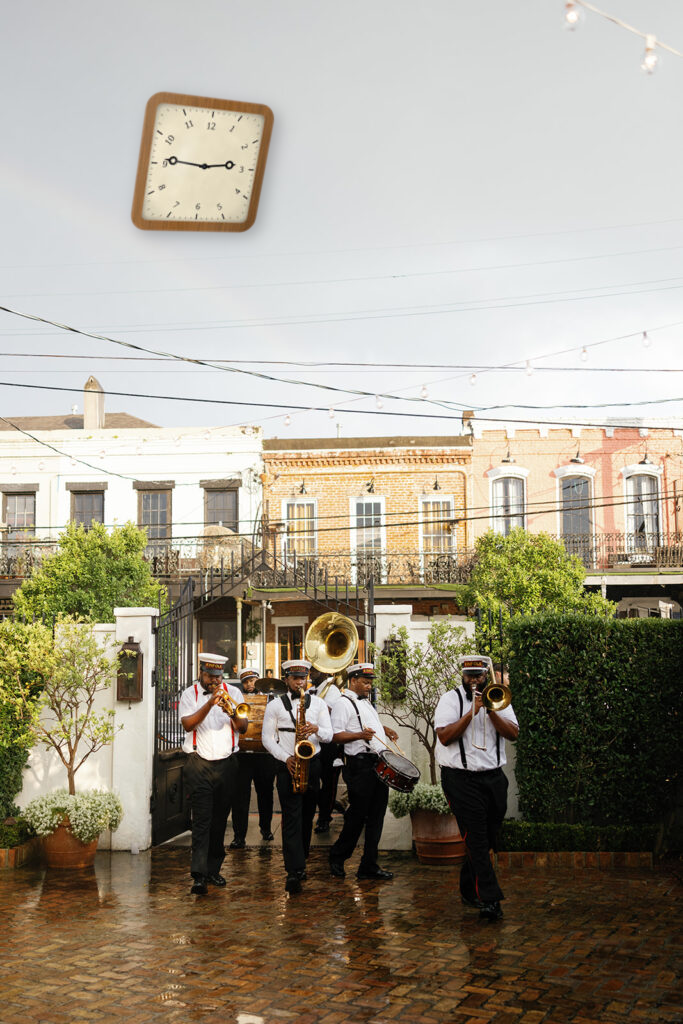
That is h=2 m=46
